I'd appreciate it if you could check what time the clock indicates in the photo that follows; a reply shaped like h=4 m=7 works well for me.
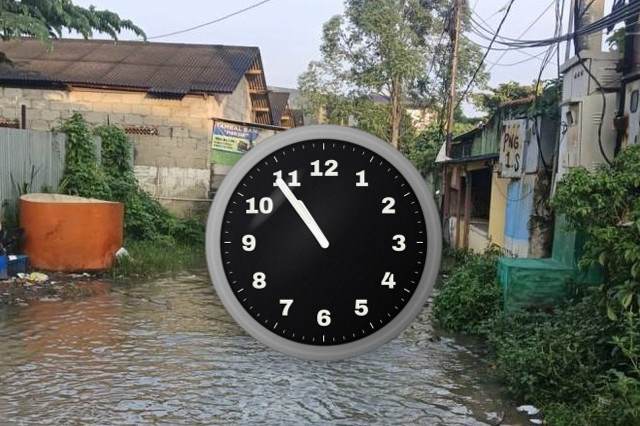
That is h=10 m=54
